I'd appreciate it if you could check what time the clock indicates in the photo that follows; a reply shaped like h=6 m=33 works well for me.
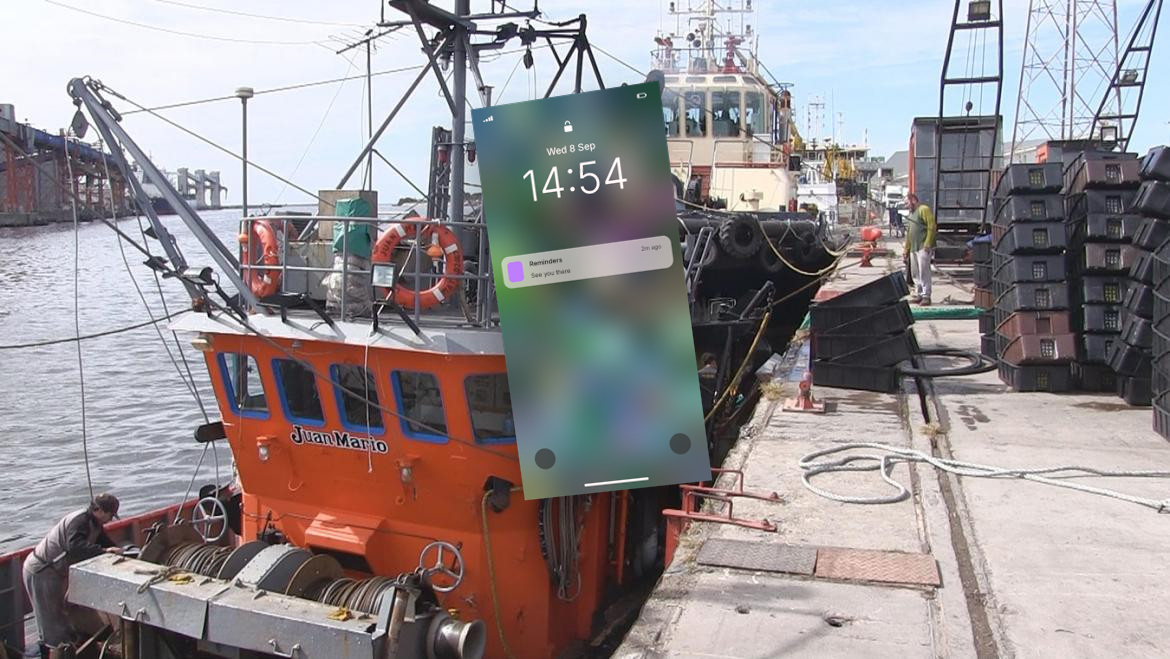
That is h=14 m=54
